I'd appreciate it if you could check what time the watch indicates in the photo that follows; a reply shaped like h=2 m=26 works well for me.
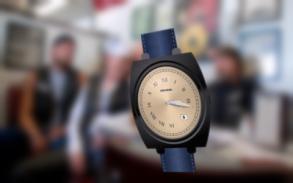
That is h=3 m=17
